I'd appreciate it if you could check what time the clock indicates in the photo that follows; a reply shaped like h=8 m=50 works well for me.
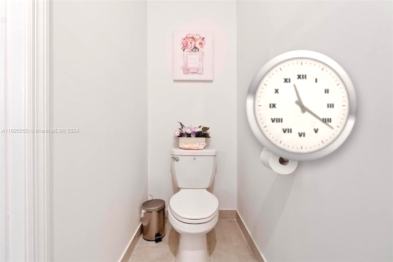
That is h=11 m=21
